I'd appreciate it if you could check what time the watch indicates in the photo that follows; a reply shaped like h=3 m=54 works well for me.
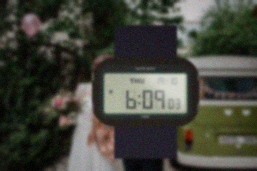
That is h=6 m=9
